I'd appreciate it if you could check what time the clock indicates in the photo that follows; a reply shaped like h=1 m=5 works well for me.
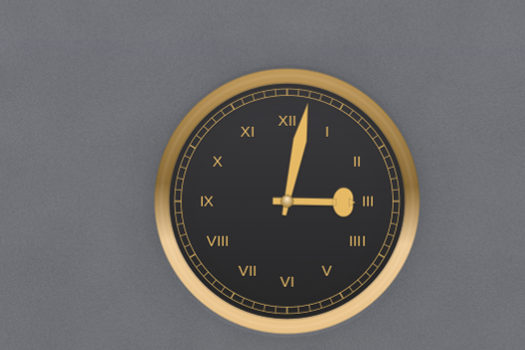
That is h=3 m=2
